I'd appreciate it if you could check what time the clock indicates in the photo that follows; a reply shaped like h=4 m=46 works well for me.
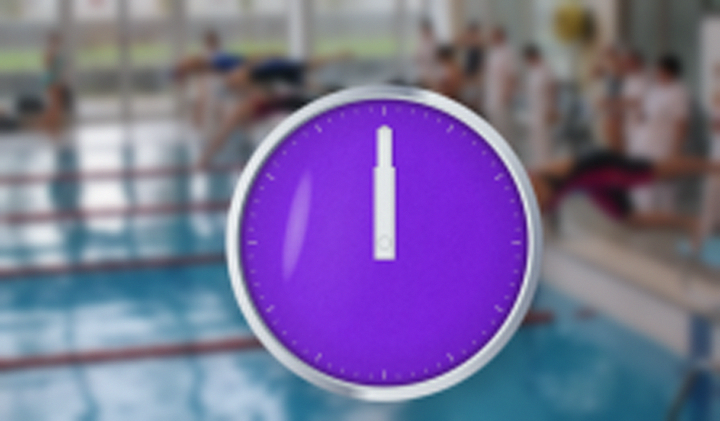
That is h=12 m=0
